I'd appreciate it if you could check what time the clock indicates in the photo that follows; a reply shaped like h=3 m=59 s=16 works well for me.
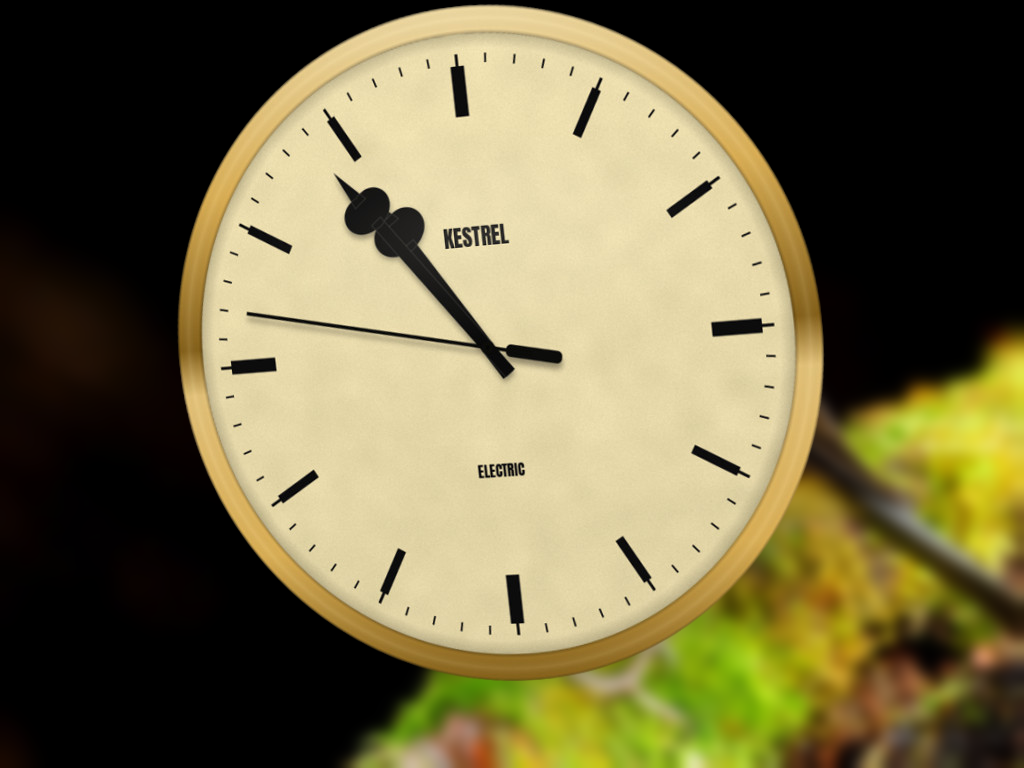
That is h=10 m=53 s=47
